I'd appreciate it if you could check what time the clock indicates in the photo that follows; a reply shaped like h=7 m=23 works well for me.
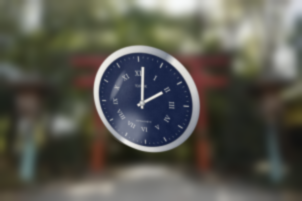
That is h=2 m=1
